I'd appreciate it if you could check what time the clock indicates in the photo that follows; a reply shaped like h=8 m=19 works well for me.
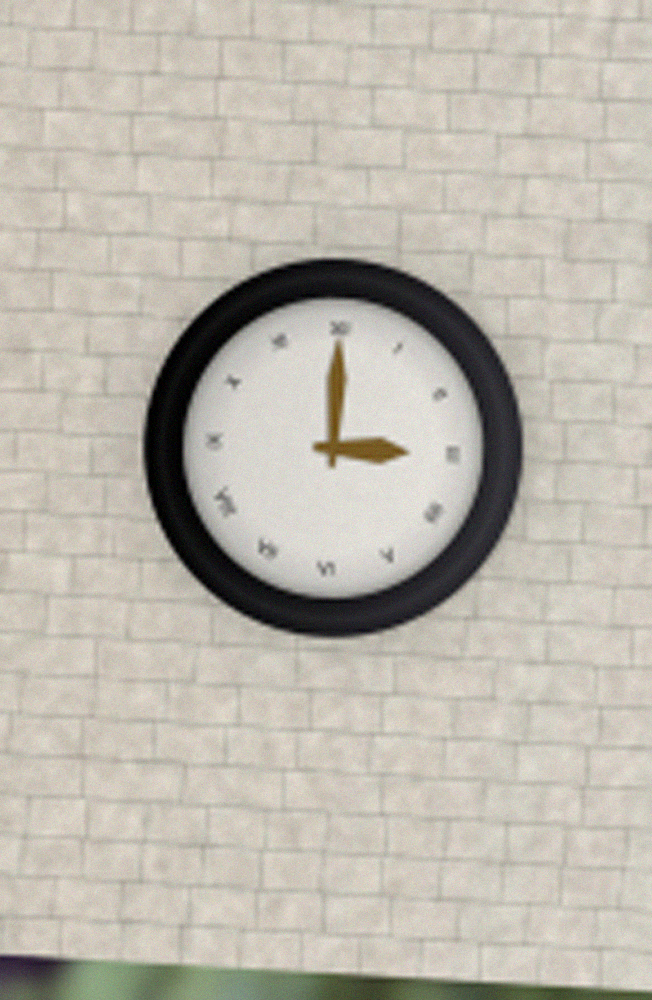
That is h=3 m=0
